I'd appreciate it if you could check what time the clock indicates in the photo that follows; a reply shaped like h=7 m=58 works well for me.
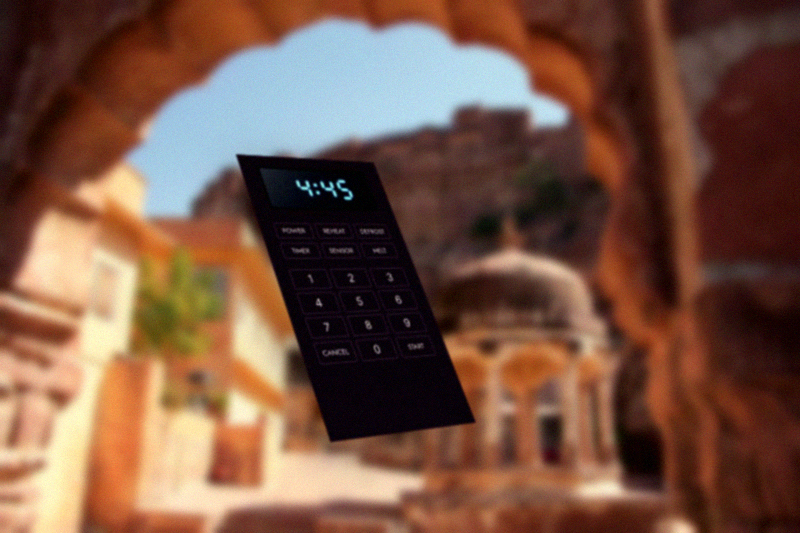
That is h=4 m=45
